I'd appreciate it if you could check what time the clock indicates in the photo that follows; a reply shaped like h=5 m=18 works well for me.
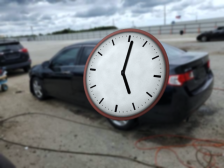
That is h=5 m=1
